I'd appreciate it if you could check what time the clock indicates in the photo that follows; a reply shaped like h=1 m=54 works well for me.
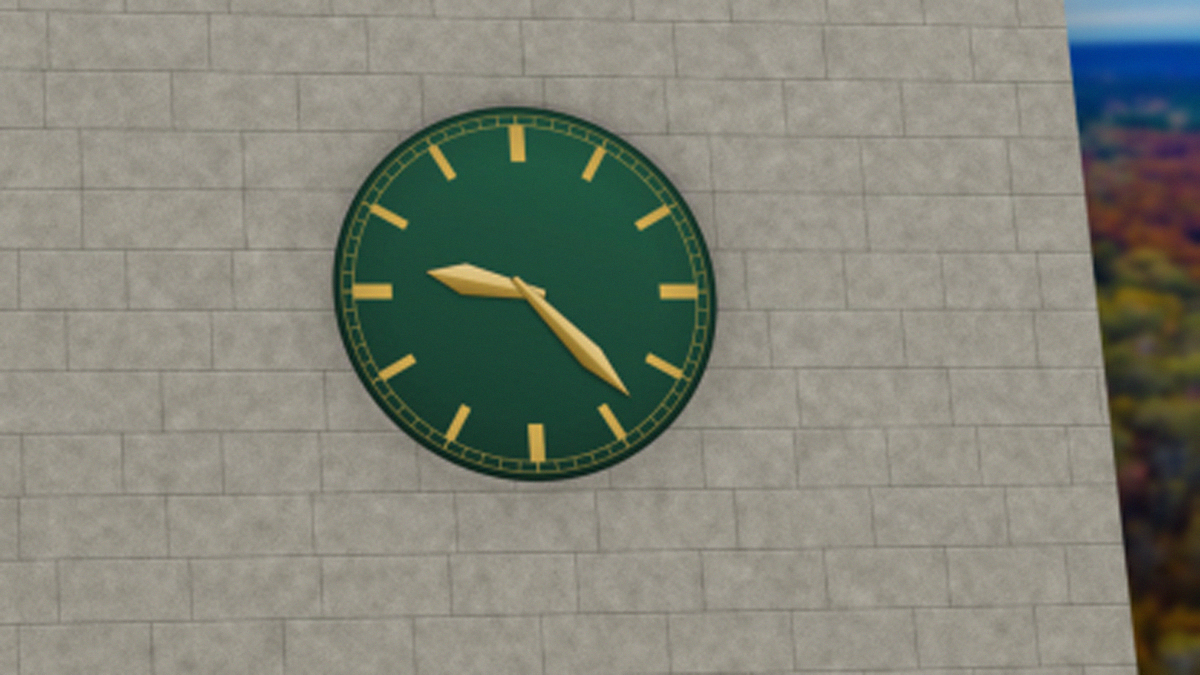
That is h=9 m=23
